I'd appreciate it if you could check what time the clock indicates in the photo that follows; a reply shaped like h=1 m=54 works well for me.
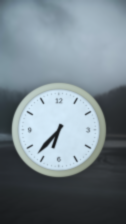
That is h=6 m=37
